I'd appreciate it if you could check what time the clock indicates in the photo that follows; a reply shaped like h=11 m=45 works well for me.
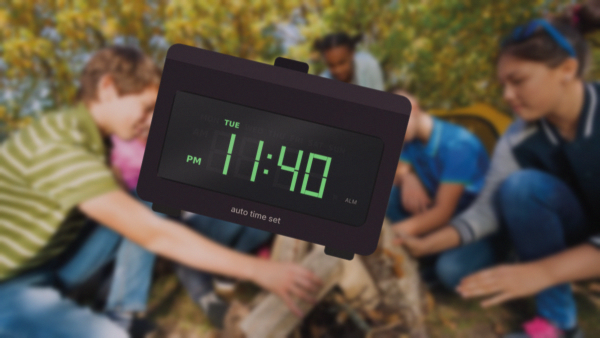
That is h=11 m=40
